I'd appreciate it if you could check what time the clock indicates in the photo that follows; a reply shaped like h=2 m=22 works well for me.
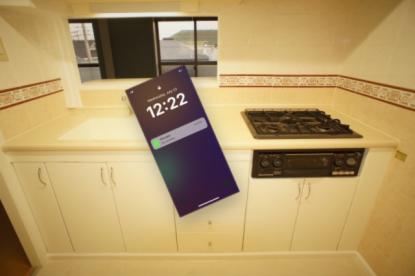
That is h=12 m=22
